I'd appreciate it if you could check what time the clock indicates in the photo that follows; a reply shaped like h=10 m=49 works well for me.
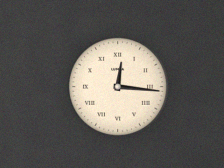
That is h=12 m=16
